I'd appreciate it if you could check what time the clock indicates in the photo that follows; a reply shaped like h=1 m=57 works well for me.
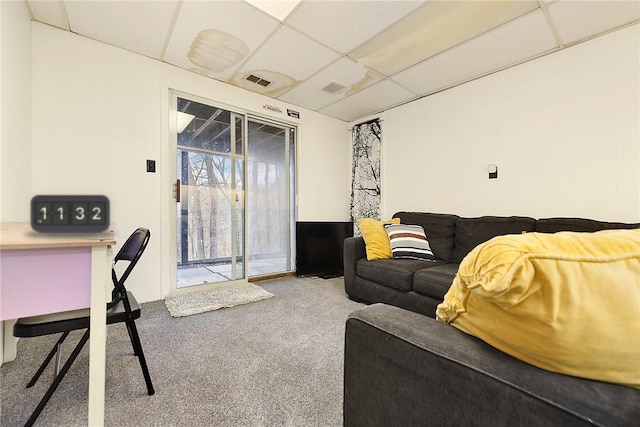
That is h=11 m=32
